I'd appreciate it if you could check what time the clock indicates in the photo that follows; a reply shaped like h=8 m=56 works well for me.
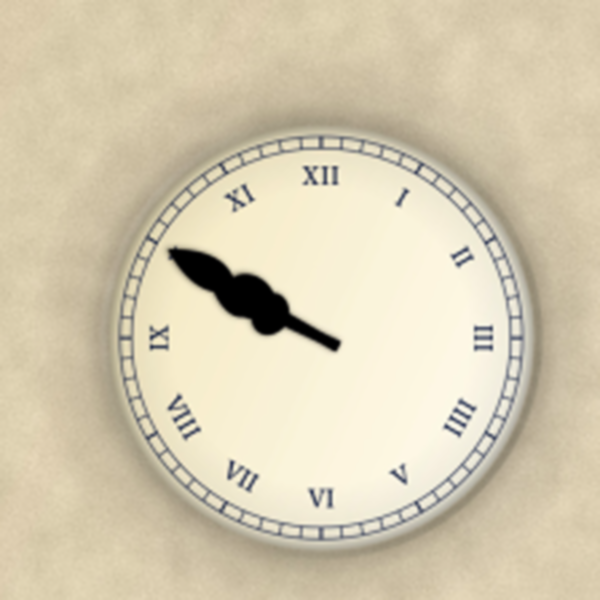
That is h=9 m=50
